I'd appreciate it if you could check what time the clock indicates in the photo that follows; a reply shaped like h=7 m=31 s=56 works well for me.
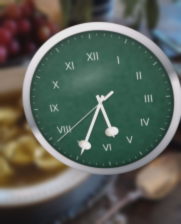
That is h=5 m=34 s=39
